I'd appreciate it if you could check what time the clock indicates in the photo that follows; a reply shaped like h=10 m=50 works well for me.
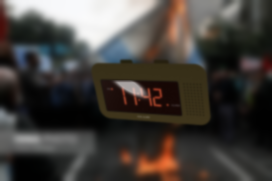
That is h=11 m=42
